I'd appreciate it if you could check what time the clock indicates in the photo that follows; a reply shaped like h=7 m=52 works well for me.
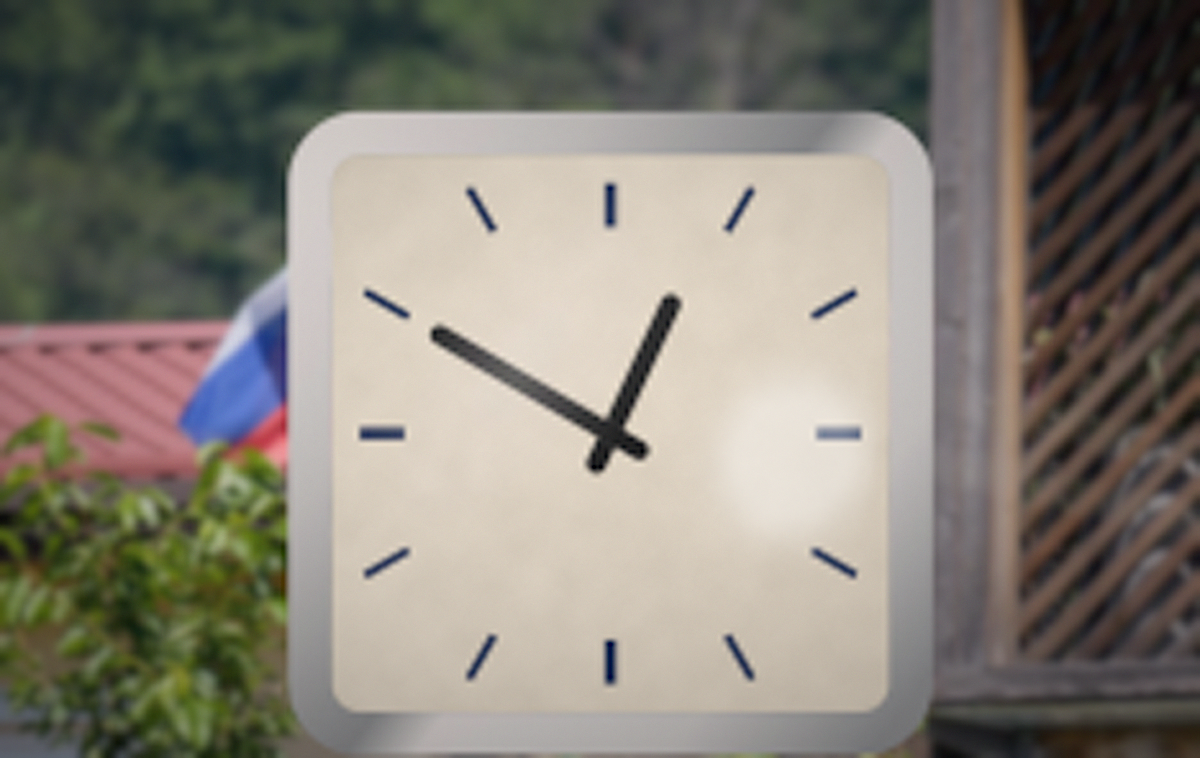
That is h=12 m=50
